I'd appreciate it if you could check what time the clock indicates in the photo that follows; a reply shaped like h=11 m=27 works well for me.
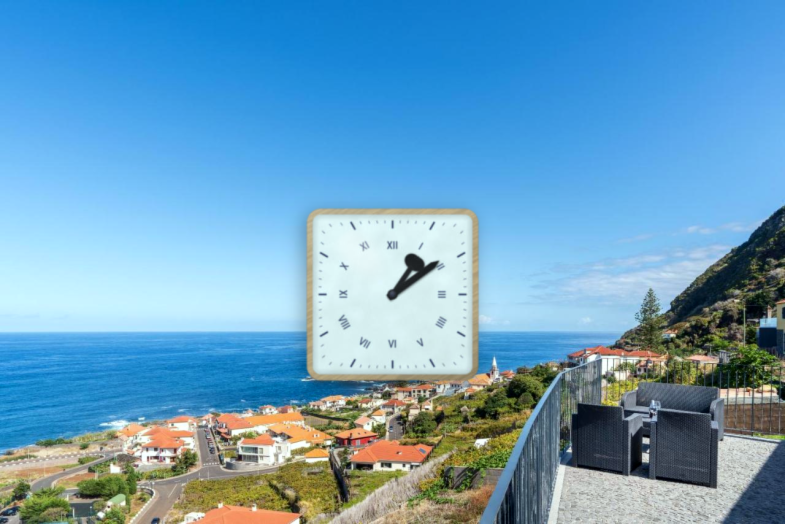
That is h=1 m=9
